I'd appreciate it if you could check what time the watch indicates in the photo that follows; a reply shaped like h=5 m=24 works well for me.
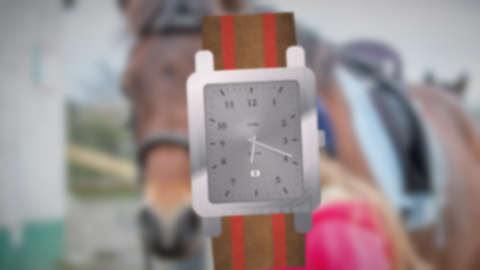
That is h=6 m=19
